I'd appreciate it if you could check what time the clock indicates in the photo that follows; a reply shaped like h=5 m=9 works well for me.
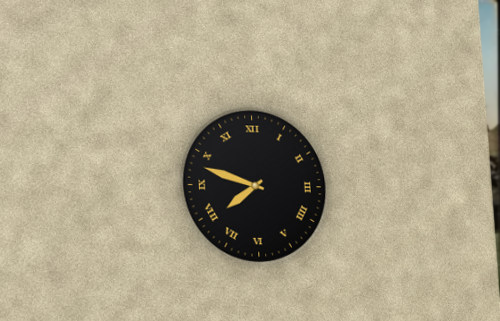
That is h=7 m=48
